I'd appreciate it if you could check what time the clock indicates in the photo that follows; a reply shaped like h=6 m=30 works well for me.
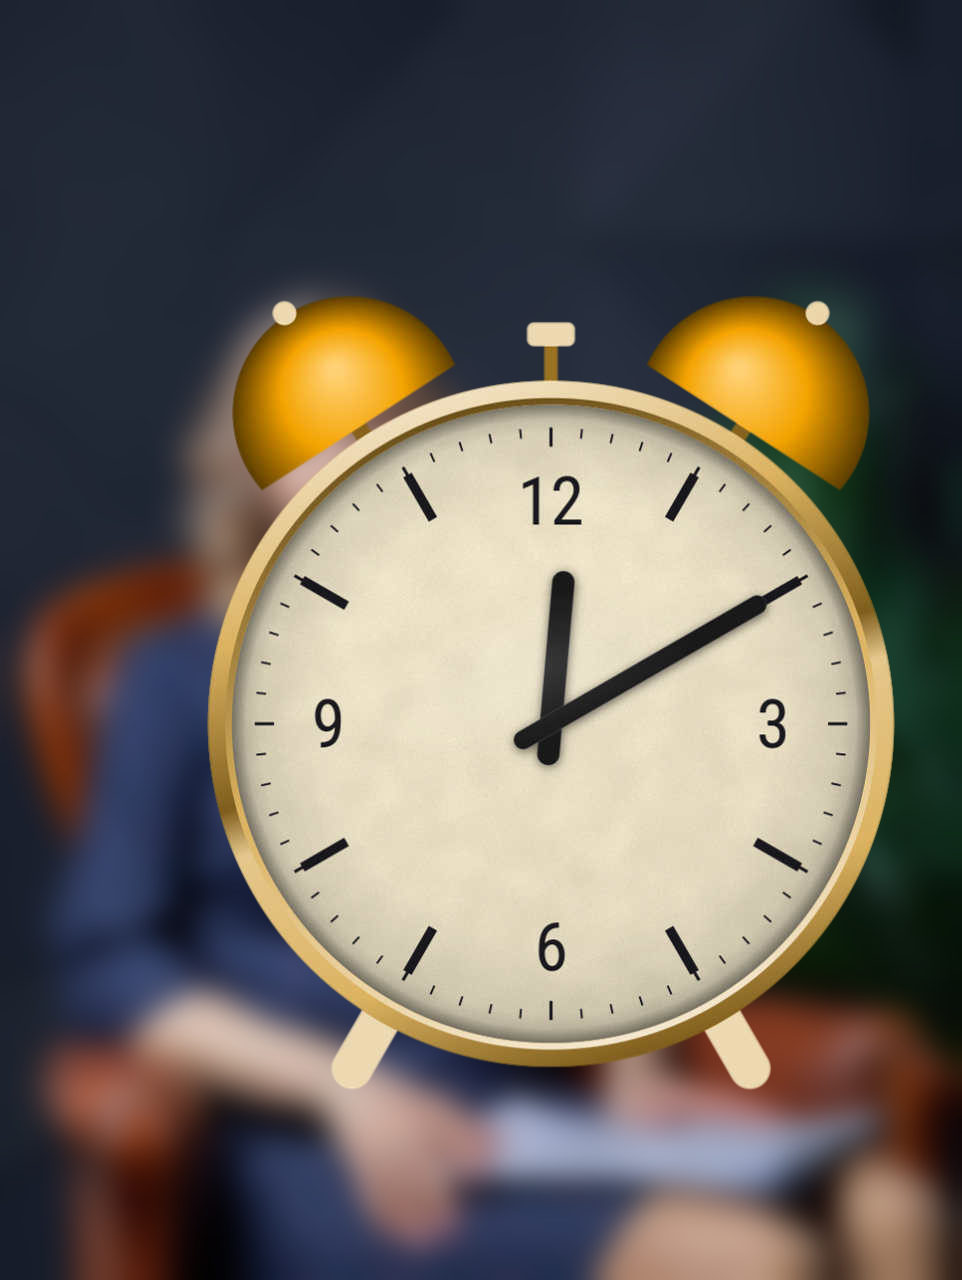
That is h=12 m=10
